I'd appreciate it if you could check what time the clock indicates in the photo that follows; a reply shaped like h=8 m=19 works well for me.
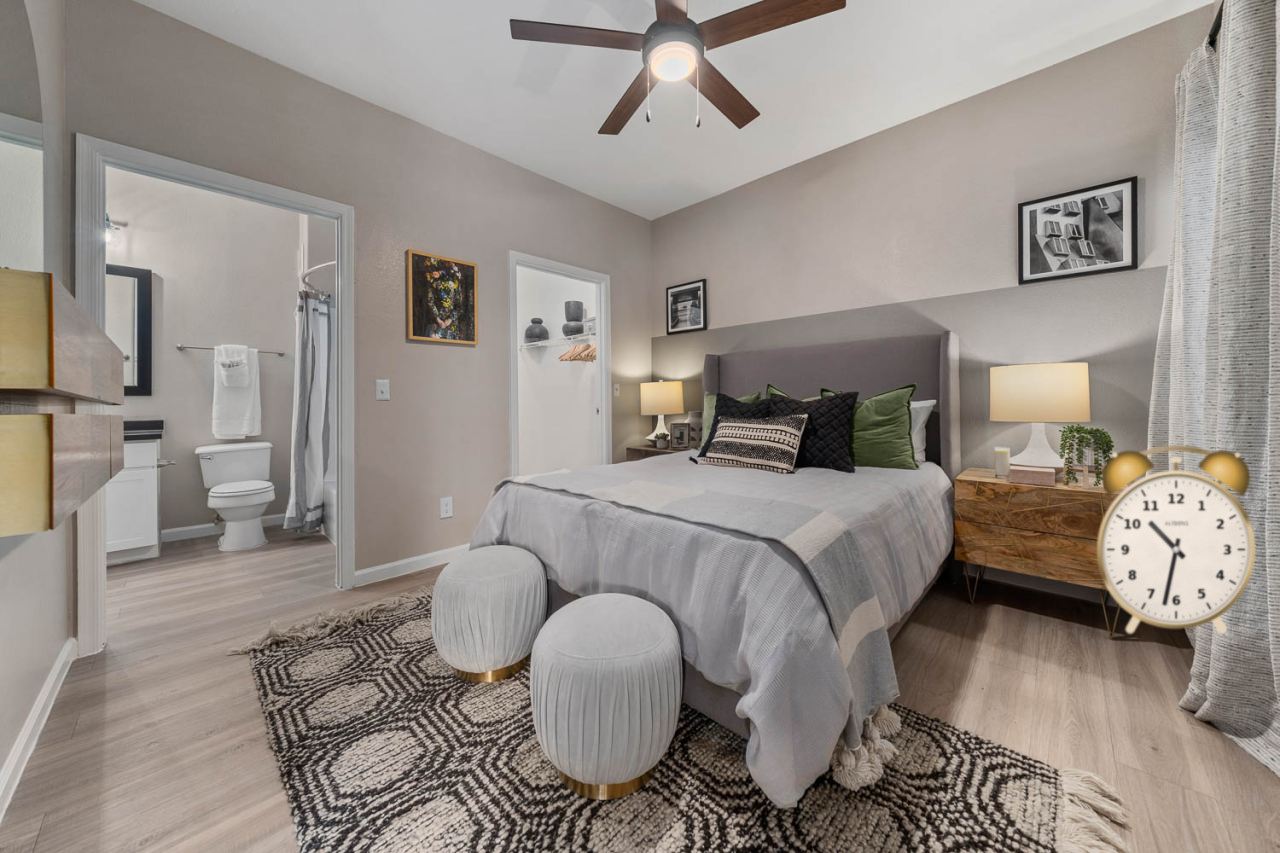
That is h=10 m=32
